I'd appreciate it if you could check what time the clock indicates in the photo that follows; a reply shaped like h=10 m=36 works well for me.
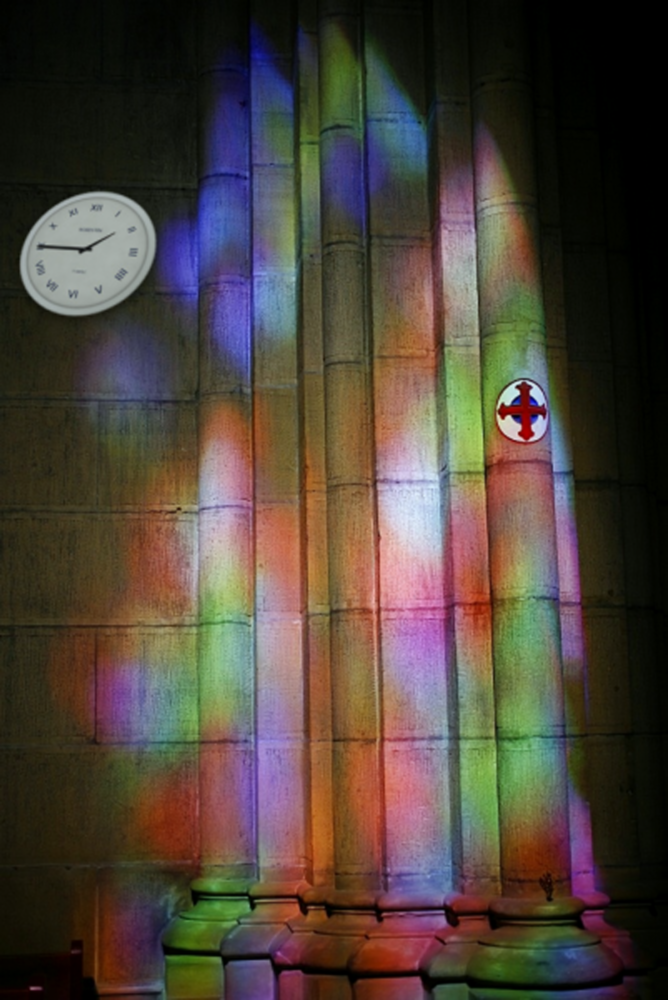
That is h=1 m=45
